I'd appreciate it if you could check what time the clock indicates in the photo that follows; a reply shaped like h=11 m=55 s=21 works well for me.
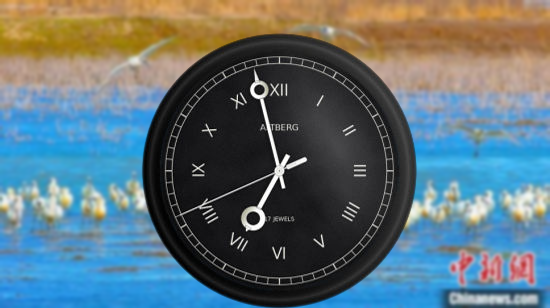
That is h=6 m=57 s=41
